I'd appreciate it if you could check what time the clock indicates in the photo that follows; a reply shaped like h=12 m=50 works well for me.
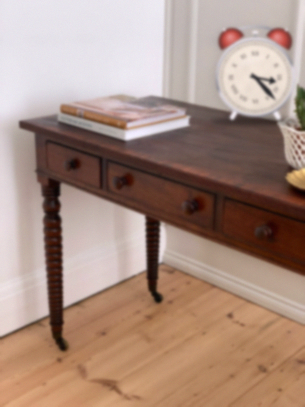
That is h=3 m=23
